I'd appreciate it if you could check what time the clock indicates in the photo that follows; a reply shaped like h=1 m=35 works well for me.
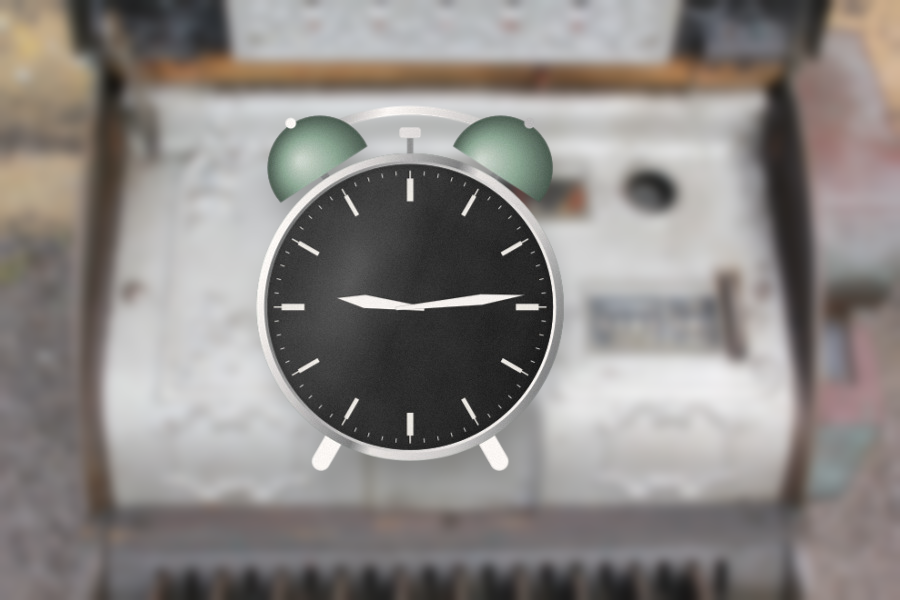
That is h=9 m=14
